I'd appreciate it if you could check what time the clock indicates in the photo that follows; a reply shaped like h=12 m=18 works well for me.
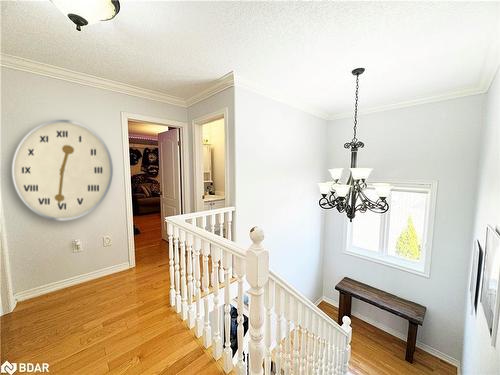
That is h=12 m=31
